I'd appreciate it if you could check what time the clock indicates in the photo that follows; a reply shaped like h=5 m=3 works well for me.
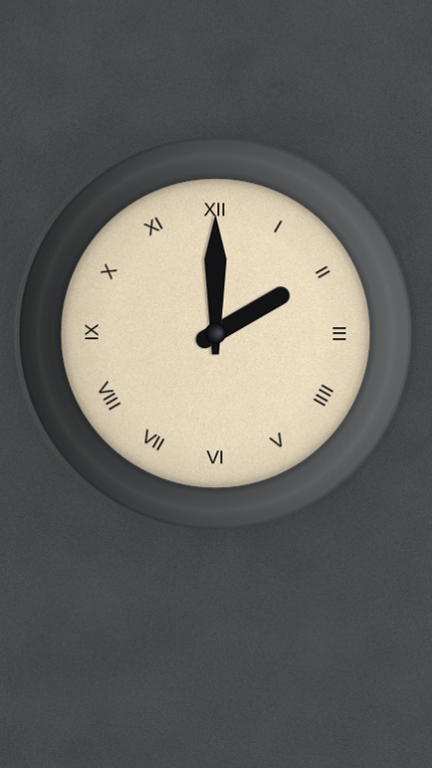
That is h=2 m=0
